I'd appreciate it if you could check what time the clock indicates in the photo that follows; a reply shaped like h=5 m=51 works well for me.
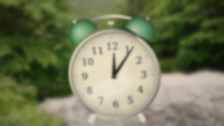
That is h=12 m=6
